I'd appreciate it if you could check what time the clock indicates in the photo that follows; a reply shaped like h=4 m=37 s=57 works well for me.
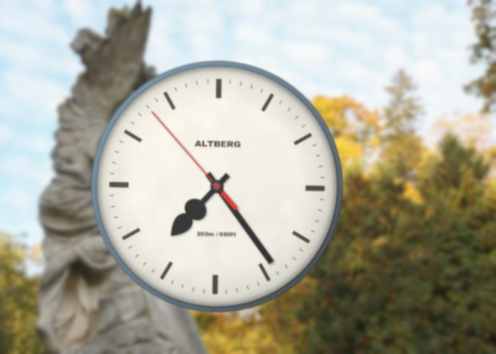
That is h=7 m=23 s=53
